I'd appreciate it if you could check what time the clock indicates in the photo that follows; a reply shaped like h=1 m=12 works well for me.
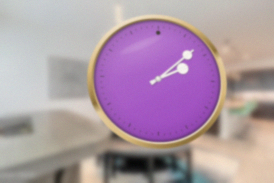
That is h=2 m=8
